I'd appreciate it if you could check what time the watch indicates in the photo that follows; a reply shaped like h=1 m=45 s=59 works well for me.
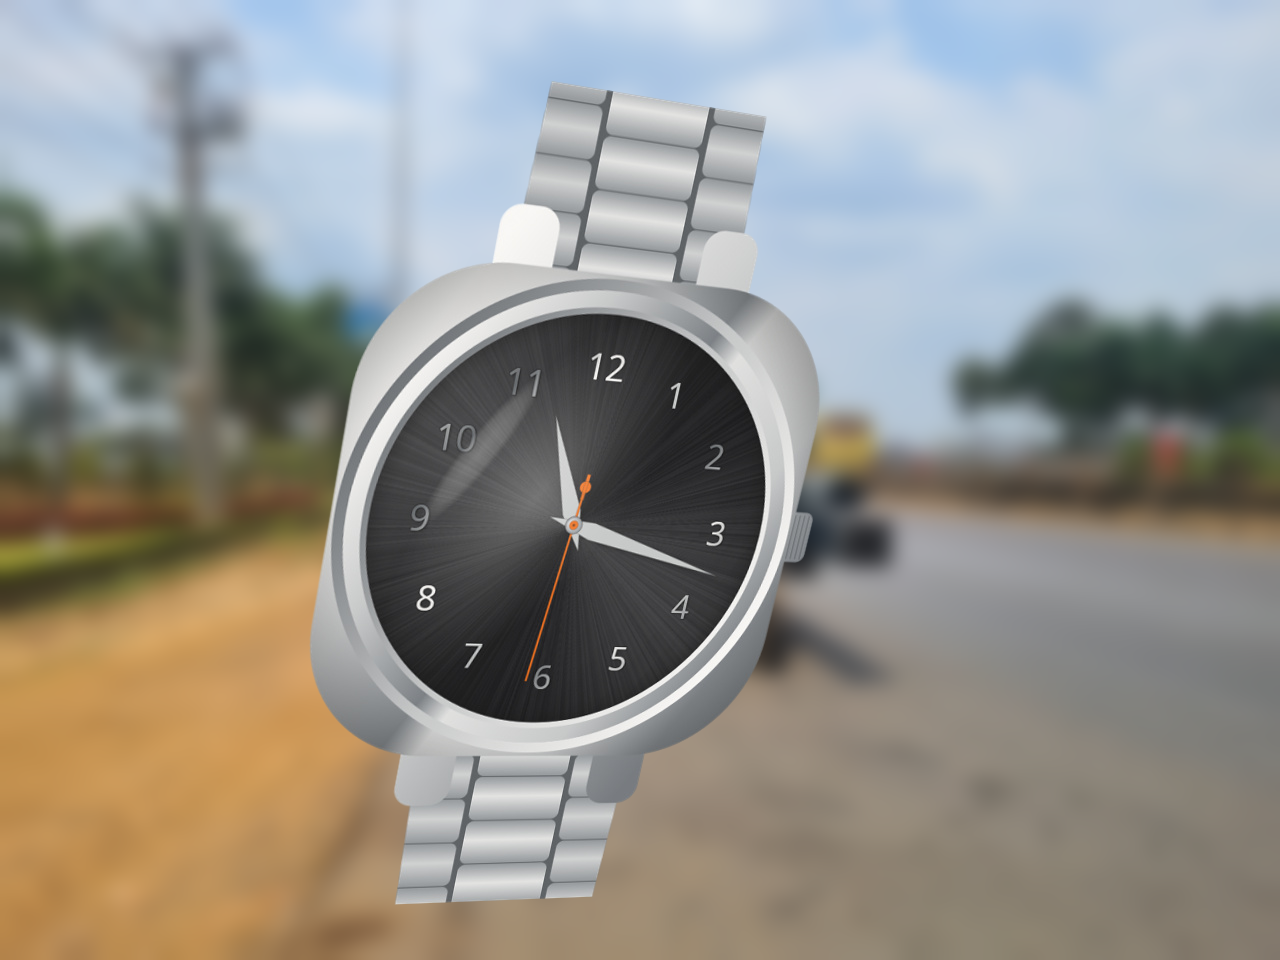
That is h=11 m=17 s=31
